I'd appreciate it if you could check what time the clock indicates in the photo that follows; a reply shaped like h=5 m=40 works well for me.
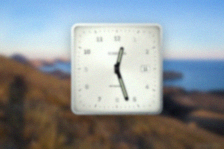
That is h=12 m=27
